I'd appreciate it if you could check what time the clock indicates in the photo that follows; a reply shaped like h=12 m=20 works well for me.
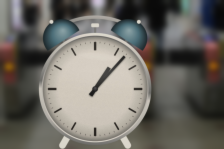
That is h=1 m=7
